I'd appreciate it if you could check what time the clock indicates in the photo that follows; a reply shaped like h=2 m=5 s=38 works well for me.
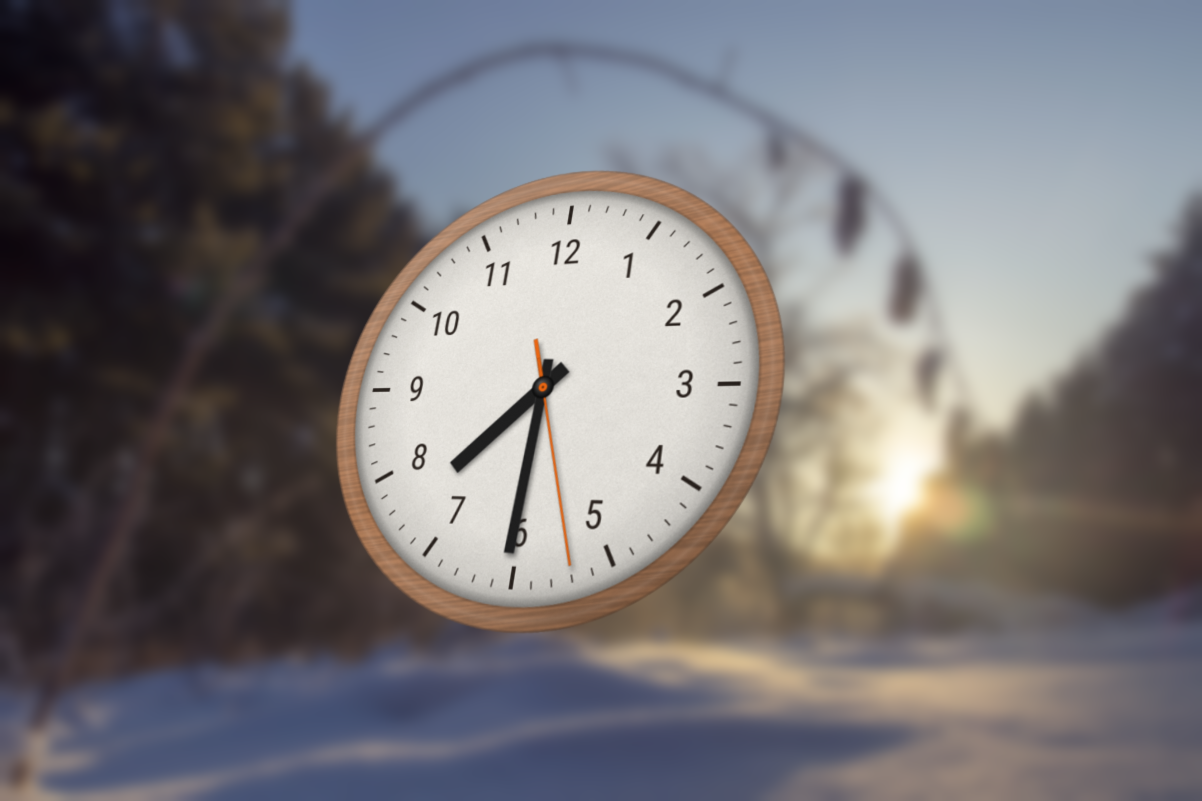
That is h=7 m=30 s=27
